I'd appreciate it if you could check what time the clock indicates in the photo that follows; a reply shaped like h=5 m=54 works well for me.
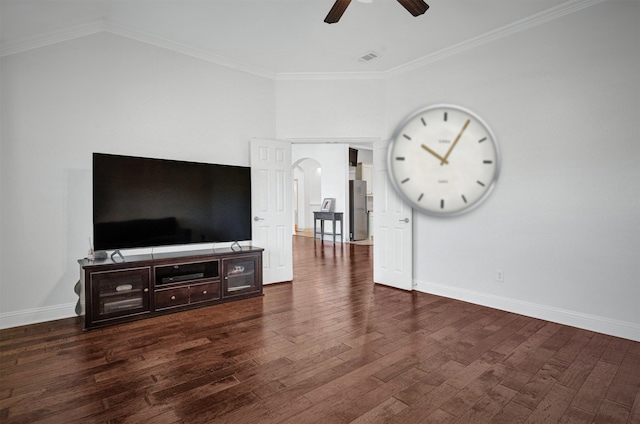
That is h=10 m=5
